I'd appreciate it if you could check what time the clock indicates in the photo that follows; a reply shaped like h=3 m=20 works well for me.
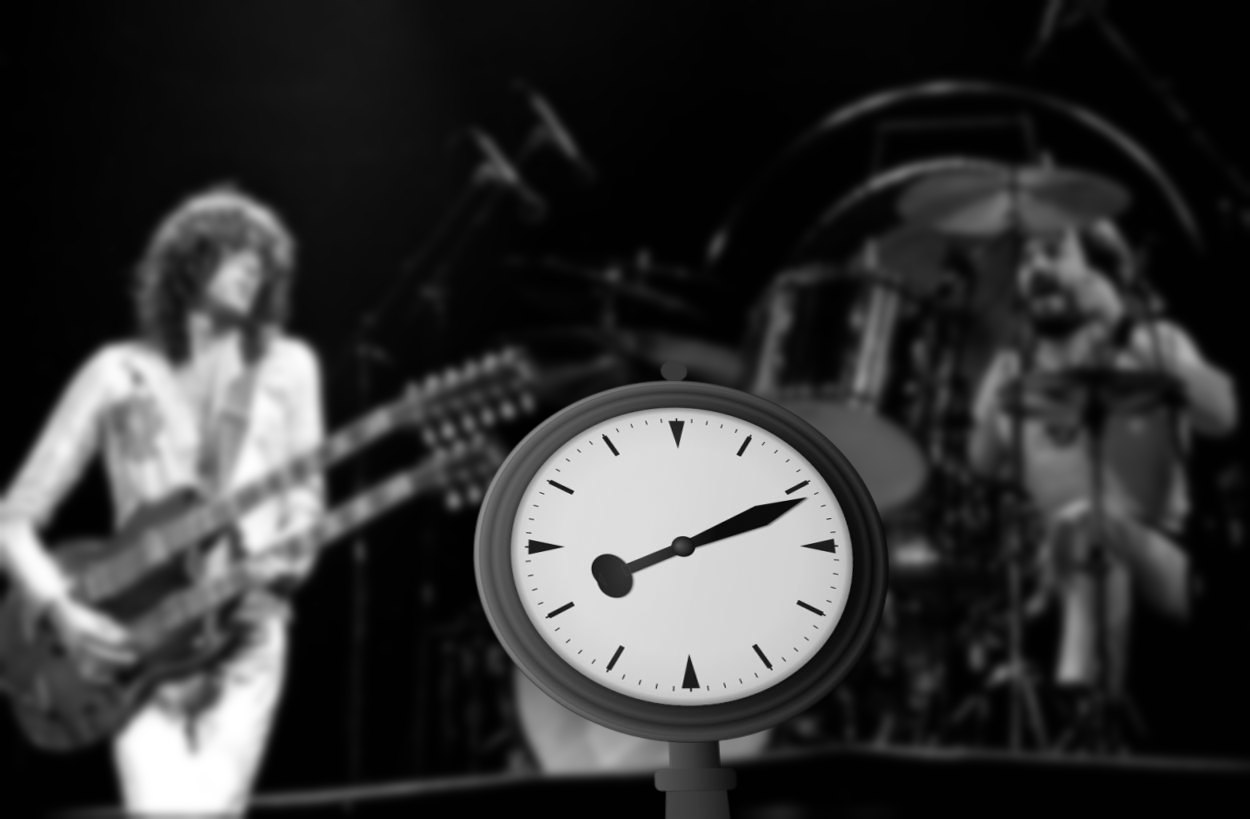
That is h=8 m=11
